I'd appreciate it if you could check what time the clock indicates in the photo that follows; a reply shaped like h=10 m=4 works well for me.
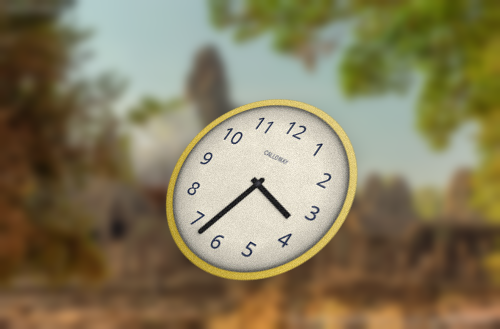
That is h=3 m=33
